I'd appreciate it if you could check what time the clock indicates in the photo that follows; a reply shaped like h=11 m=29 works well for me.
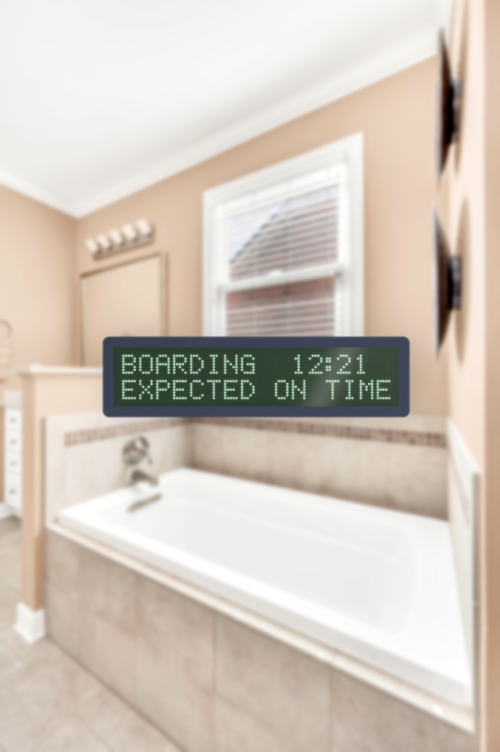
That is h=12 m=21
